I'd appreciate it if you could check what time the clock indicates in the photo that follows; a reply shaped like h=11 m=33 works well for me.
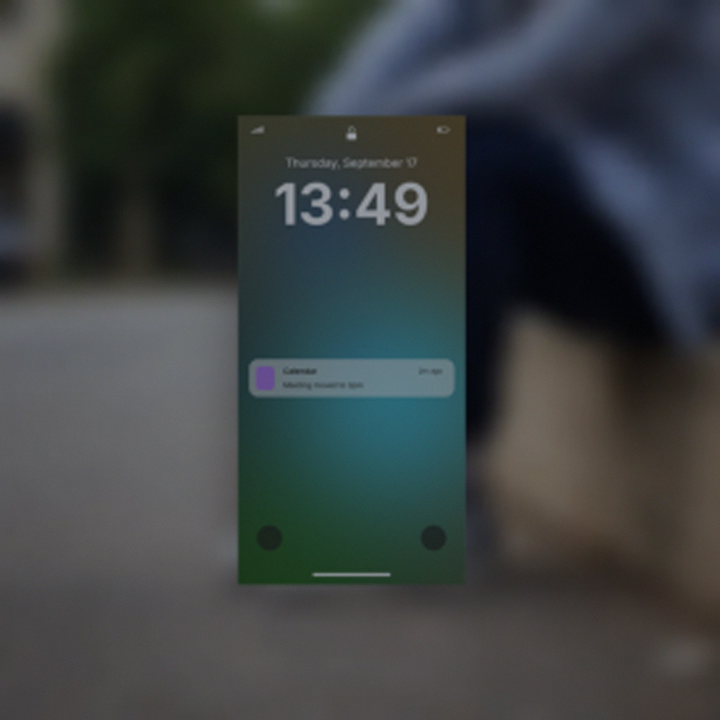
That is h=13 m=49
